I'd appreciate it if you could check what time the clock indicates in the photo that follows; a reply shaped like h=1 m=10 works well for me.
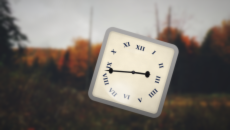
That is h=2 m=43
